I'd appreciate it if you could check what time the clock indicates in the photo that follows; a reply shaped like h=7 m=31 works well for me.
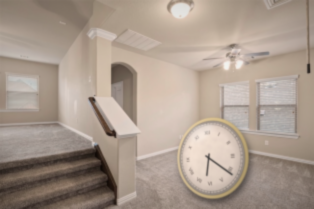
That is h=6 m=21
